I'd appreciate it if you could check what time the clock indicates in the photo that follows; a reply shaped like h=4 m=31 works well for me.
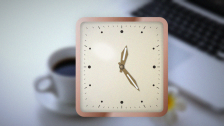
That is h=12 m=24
